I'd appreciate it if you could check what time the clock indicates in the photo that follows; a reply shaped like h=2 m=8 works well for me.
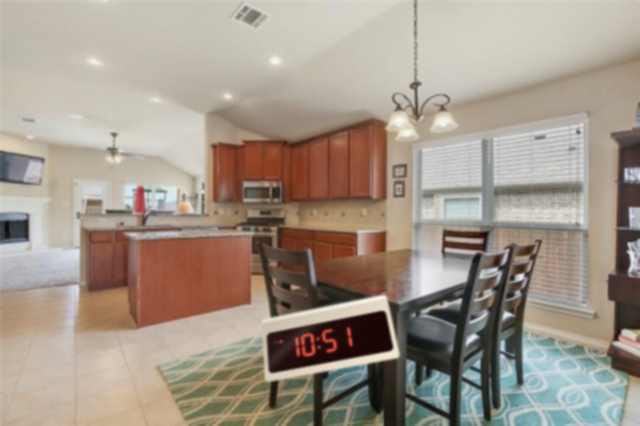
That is h=10 m=51
